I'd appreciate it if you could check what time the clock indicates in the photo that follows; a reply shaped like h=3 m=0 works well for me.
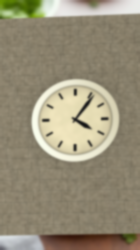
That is h=4 m=6
